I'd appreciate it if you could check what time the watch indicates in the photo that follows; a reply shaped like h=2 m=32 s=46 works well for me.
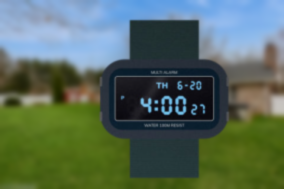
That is h=4 m=0 s=27
